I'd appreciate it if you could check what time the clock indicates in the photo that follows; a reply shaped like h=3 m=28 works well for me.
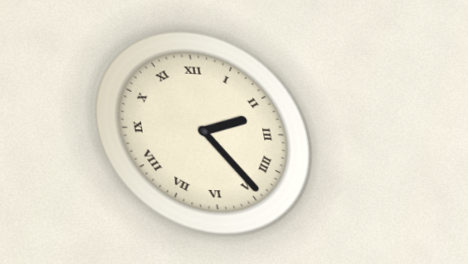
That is h=2 m=24
